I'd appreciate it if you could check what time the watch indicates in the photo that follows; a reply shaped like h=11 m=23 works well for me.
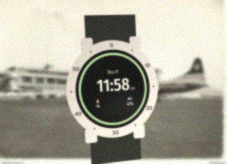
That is h=11 m=58
